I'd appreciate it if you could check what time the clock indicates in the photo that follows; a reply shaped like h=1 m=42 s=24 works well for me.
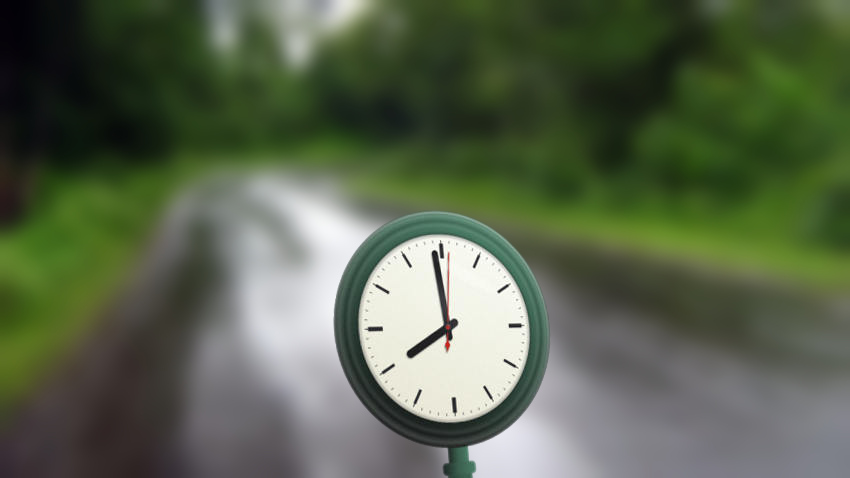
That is h=7 m=59 s=1
